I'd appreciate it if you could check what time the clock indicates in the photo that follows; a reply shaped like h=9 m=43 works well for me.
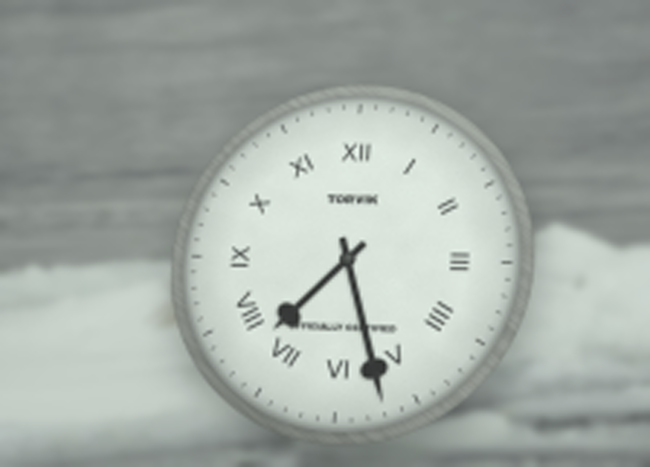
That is h=7 m=27
